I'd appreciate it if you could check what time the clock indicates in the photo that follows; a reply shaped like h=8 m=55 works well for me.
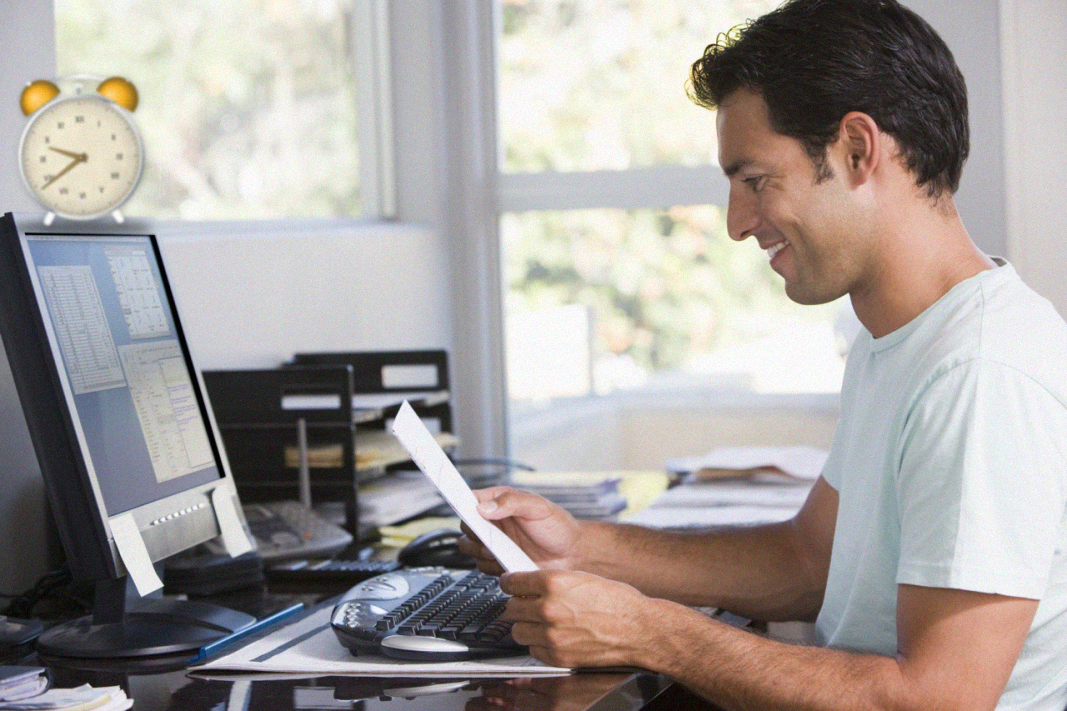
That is h=9 m=39
